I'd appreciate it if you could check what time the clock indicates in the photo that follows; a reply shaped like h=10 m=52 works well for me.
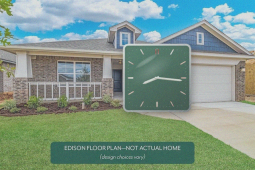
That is h=8 m=16
